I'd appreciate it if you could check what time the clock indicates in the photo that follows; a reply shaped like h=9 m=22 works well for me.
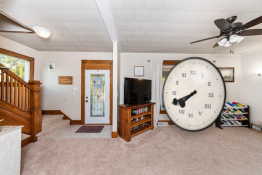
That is h=7 m=41
